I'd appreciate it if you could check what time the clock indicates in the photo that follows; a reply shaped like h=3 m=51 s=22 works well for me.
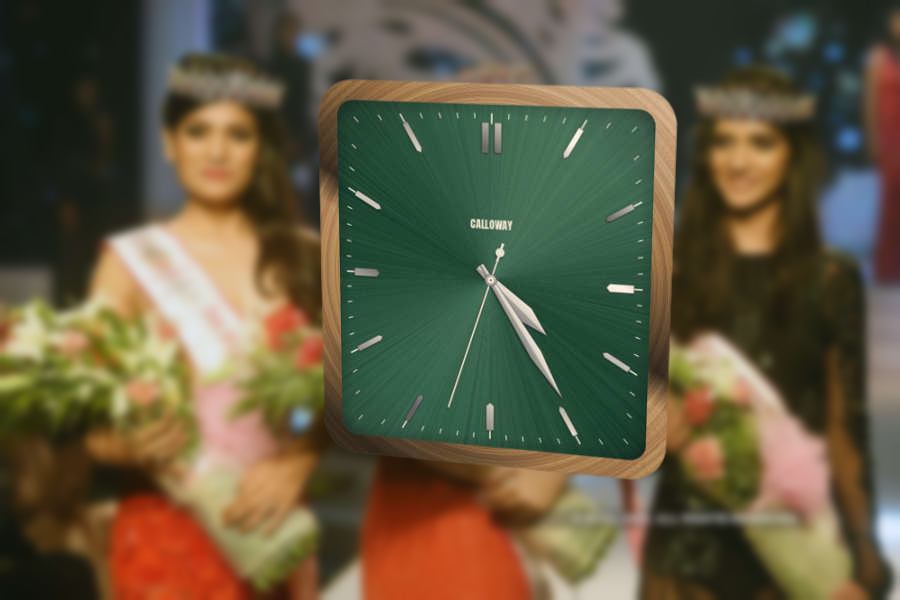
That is h=4 m=24 s=33
